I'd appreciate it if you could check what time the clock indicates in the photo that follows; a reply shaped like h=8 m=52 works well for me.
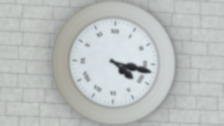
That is h=4 m=17
